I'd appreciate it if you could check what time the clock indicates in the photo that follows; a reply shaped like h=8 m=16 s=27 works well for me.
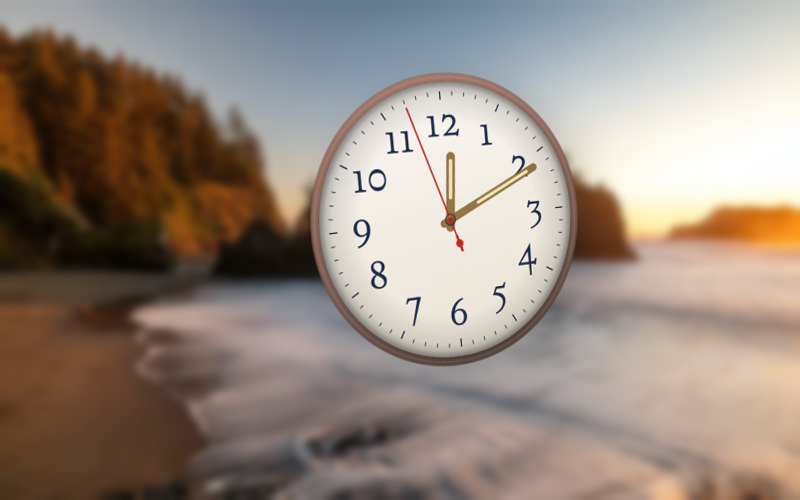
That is h=12 m=10 s=57
